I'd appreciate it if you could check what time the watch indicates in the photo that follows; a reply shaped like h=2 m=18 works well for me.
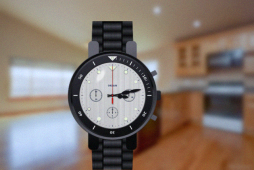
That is h=3 m=13
